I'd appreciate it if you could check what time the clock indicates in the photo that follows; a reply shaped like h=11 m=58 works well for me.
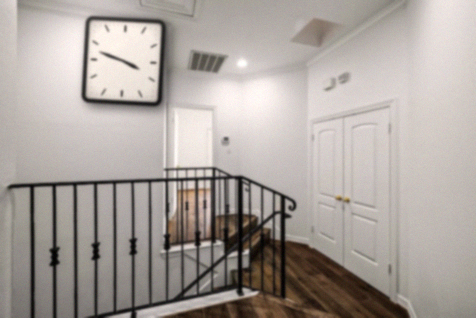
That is h=3 m=48
